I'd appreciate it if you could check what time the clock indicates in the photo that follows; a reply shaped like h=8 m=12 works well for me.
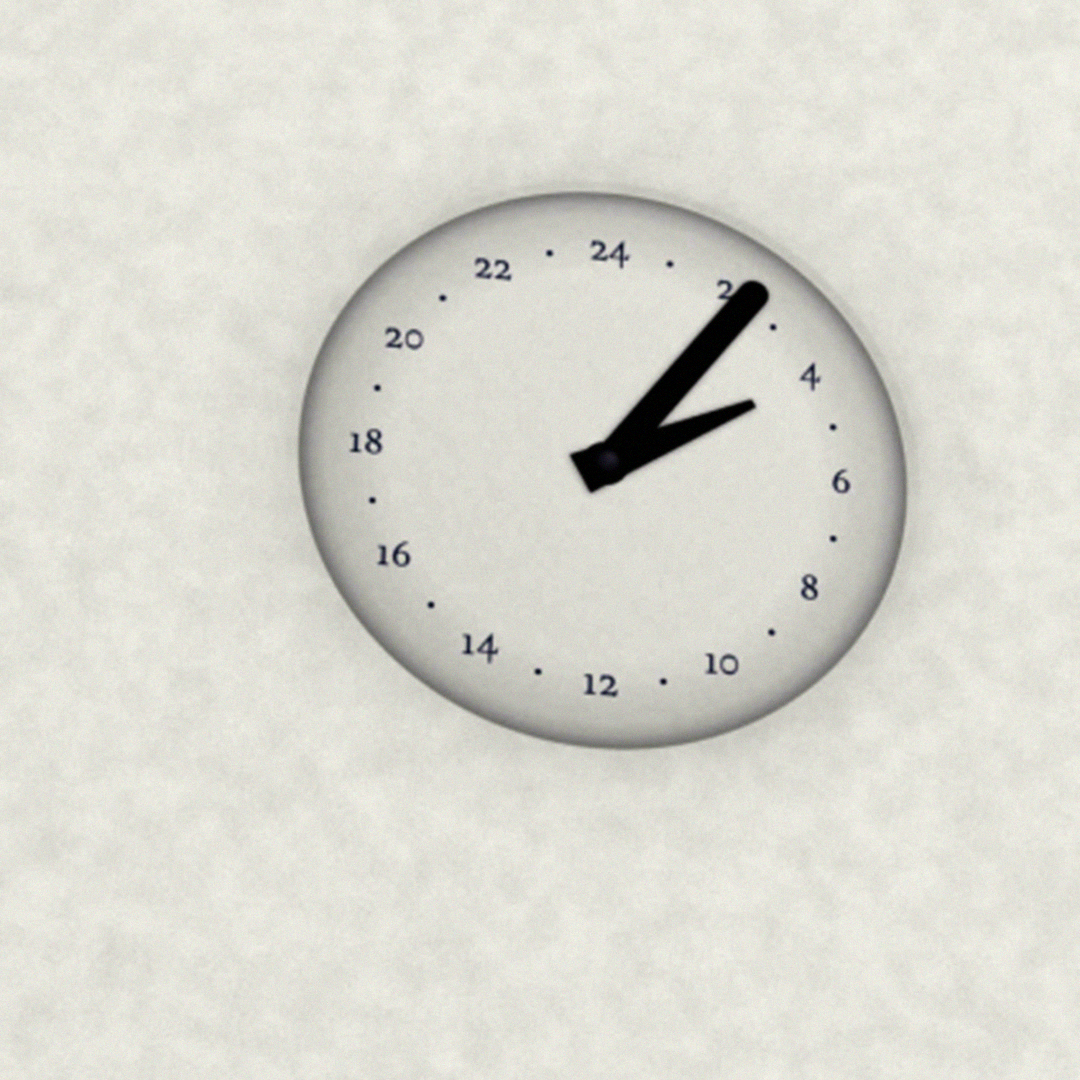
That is h=4 m=6
